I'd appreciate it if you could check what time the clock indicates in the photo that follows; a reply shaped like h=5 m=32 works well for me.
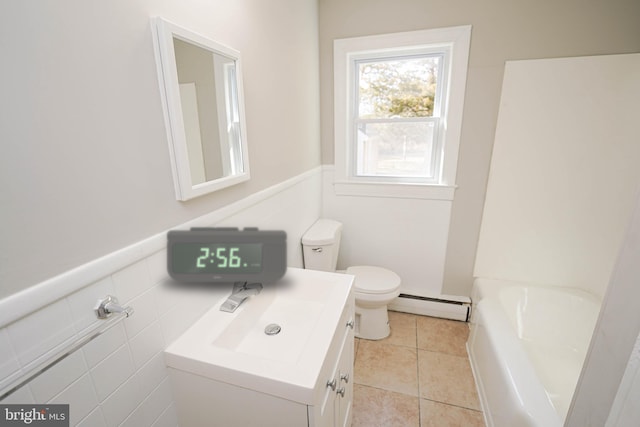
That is h=2 m=56
